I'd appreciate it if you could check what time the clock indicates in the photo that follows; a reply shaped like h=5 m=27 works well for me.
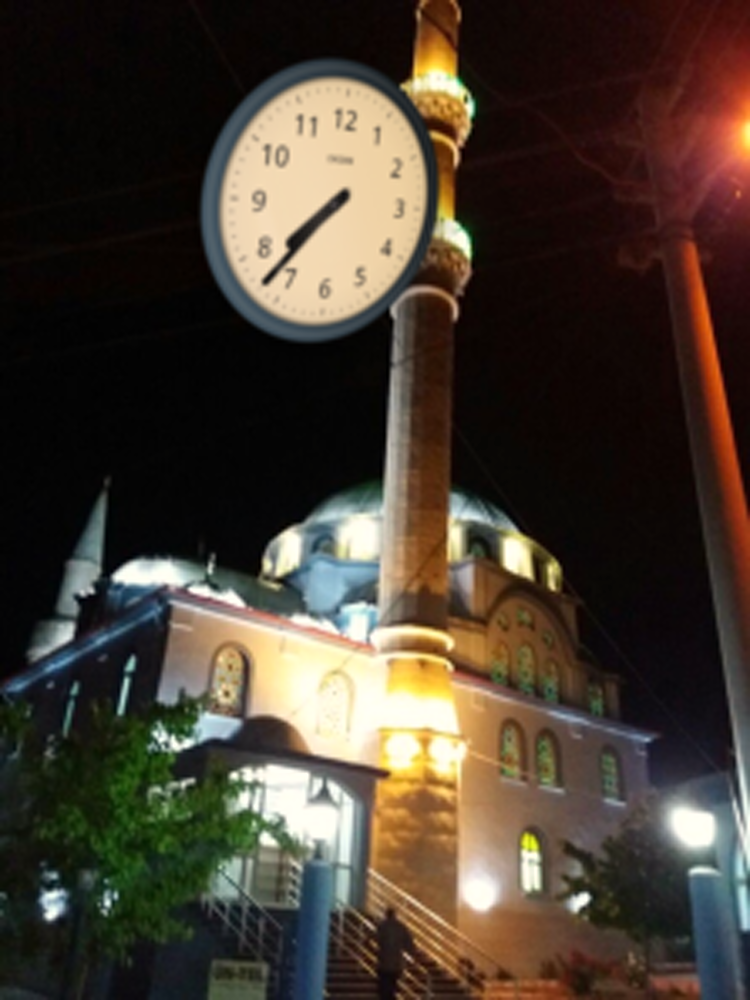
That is h=7 m=37
